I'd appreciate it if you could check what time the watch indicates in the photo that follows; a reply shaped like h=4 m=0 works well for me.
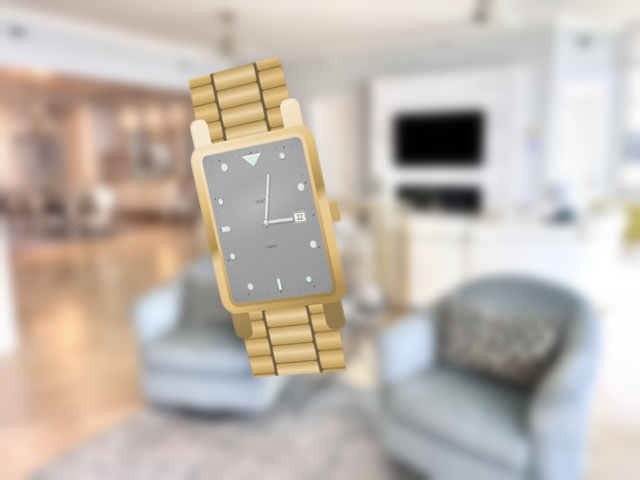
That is h=3 m=3
